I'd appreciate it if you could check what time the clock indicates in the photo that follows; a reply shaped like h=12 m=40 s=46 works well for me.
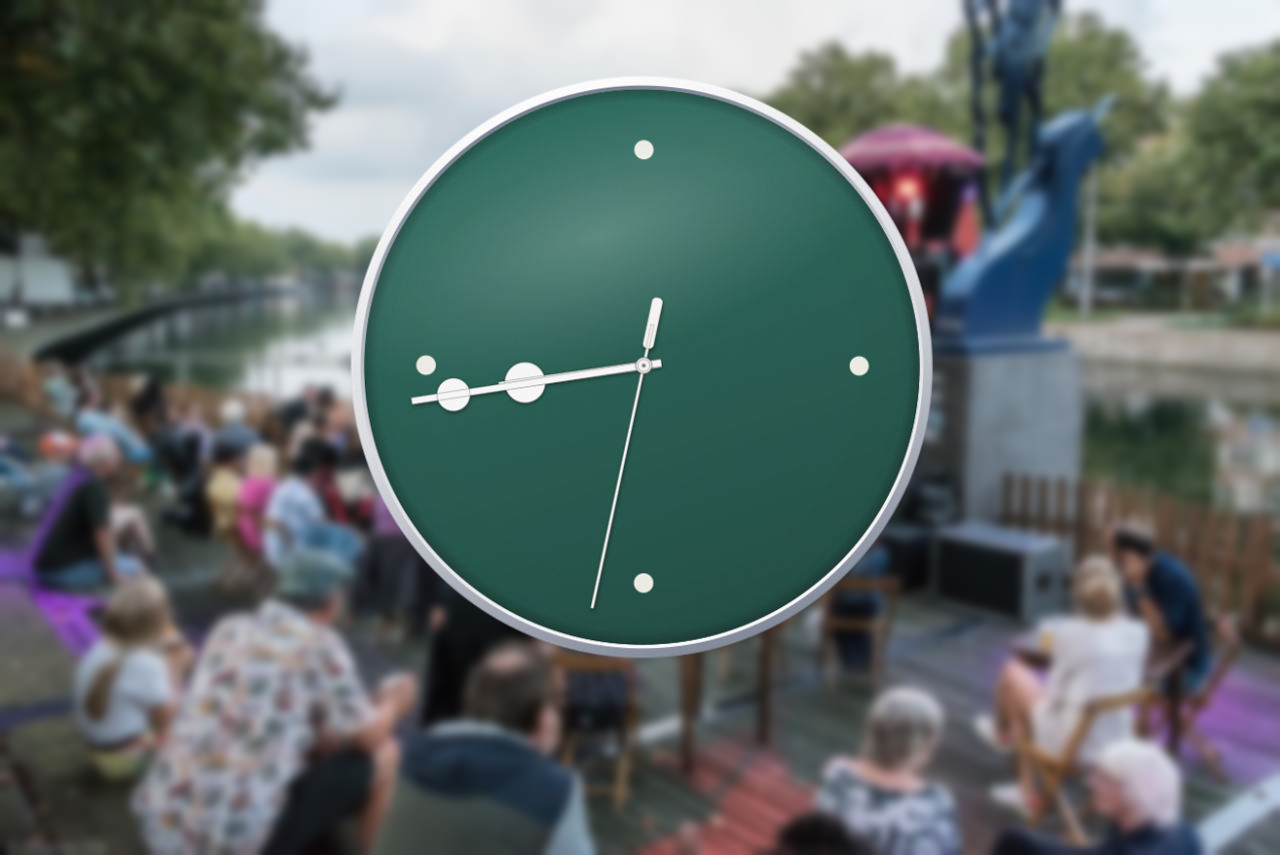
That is h=8 m=43 s=32
